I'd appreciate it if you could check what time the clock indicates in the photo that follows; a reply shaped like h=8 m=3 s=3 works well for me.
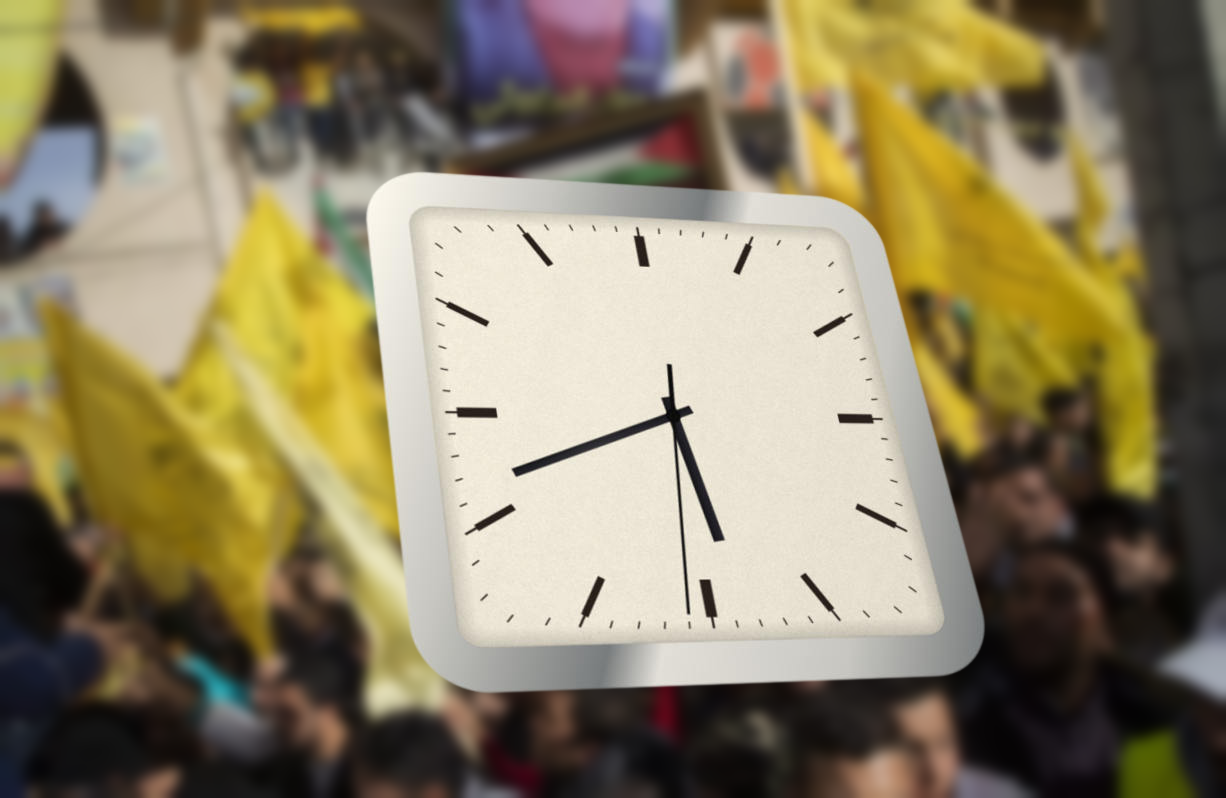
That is h=5 m=41 s=31
